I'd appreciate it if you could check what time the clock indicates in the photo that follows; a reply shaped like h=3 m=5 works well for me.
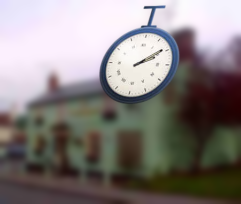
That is h=2 m=9
